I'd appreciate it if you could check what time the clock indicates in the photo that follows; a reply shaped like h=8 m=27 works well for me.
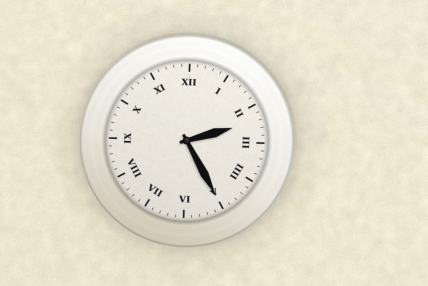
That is h=2 m=25
